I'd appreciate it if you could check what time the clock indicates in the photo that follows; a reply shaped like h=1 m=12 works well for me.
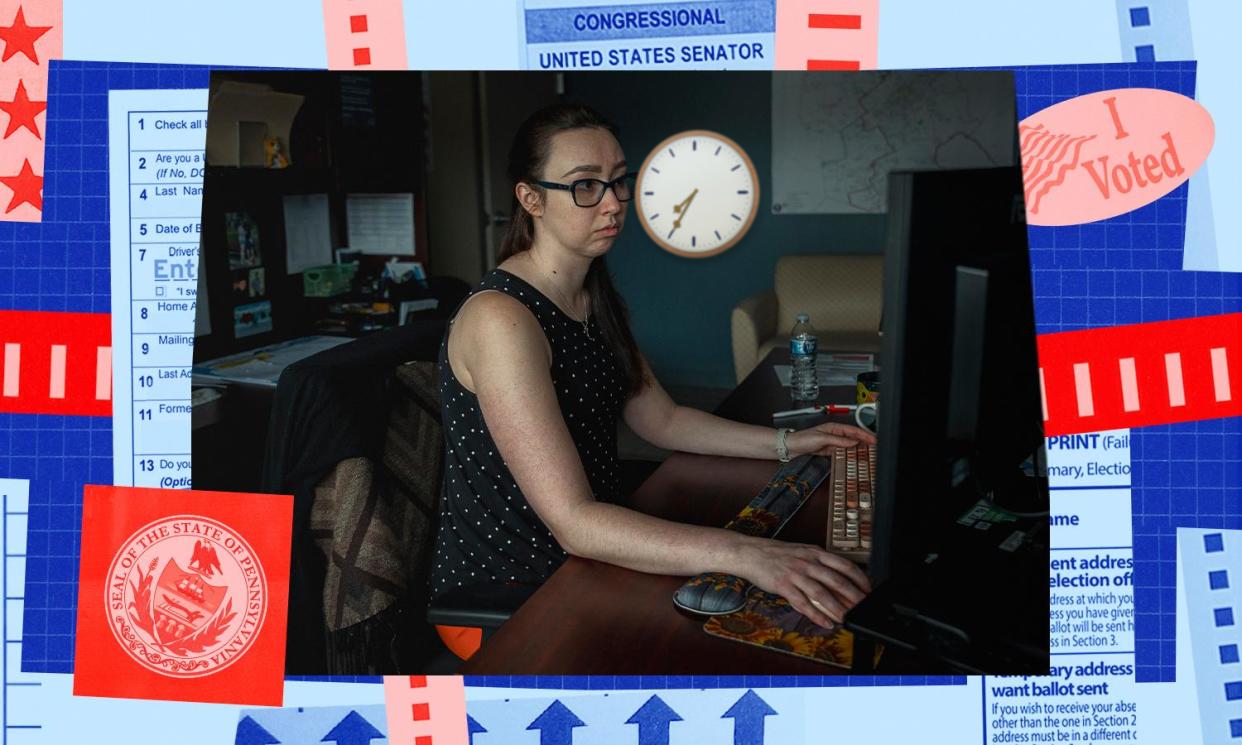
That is h=7 m=35
